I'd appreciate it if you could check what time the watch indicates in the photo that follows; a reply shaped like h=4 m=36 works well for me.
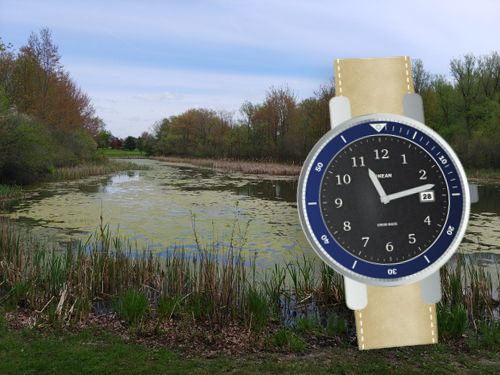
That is h=11 m=13
